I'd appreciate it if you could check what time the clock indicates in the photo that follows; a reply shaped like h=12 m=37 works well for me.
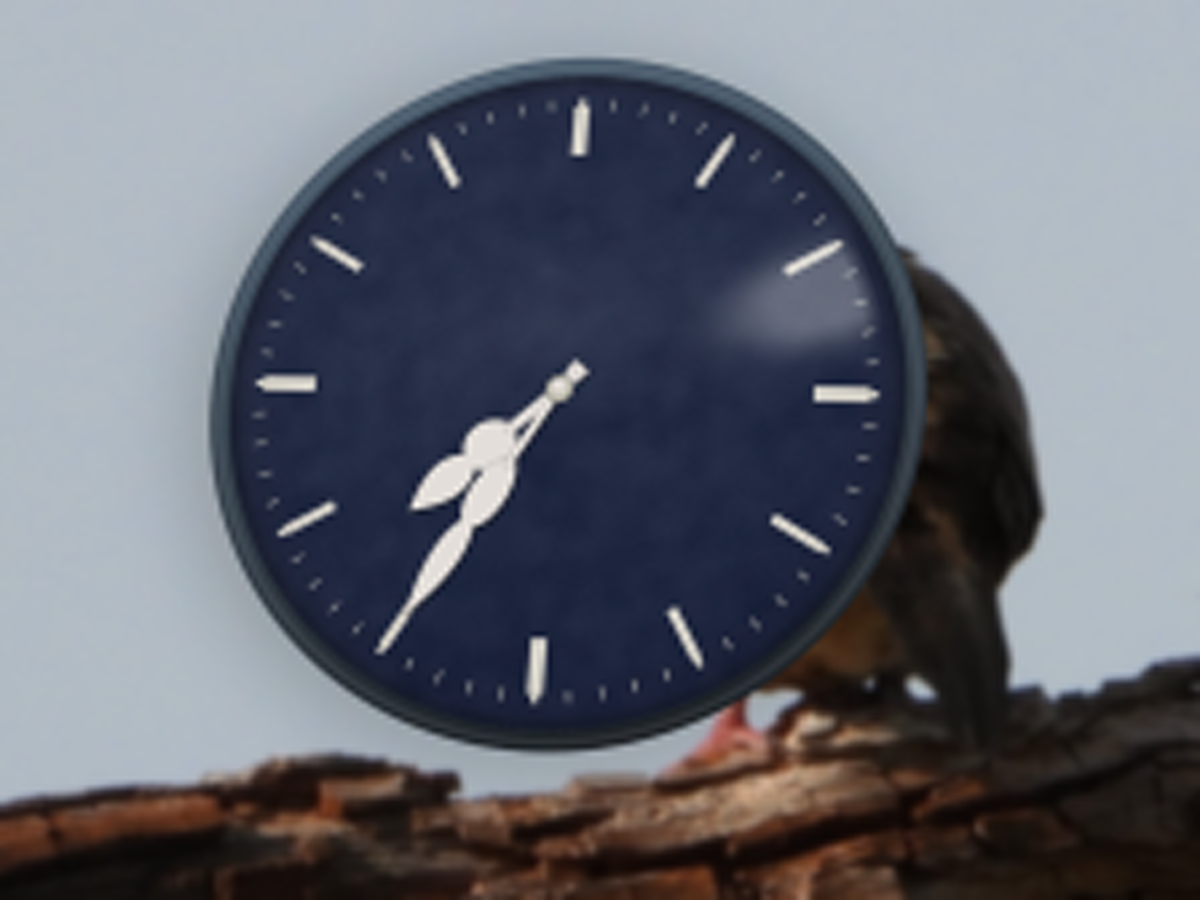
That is h=7 m=35
